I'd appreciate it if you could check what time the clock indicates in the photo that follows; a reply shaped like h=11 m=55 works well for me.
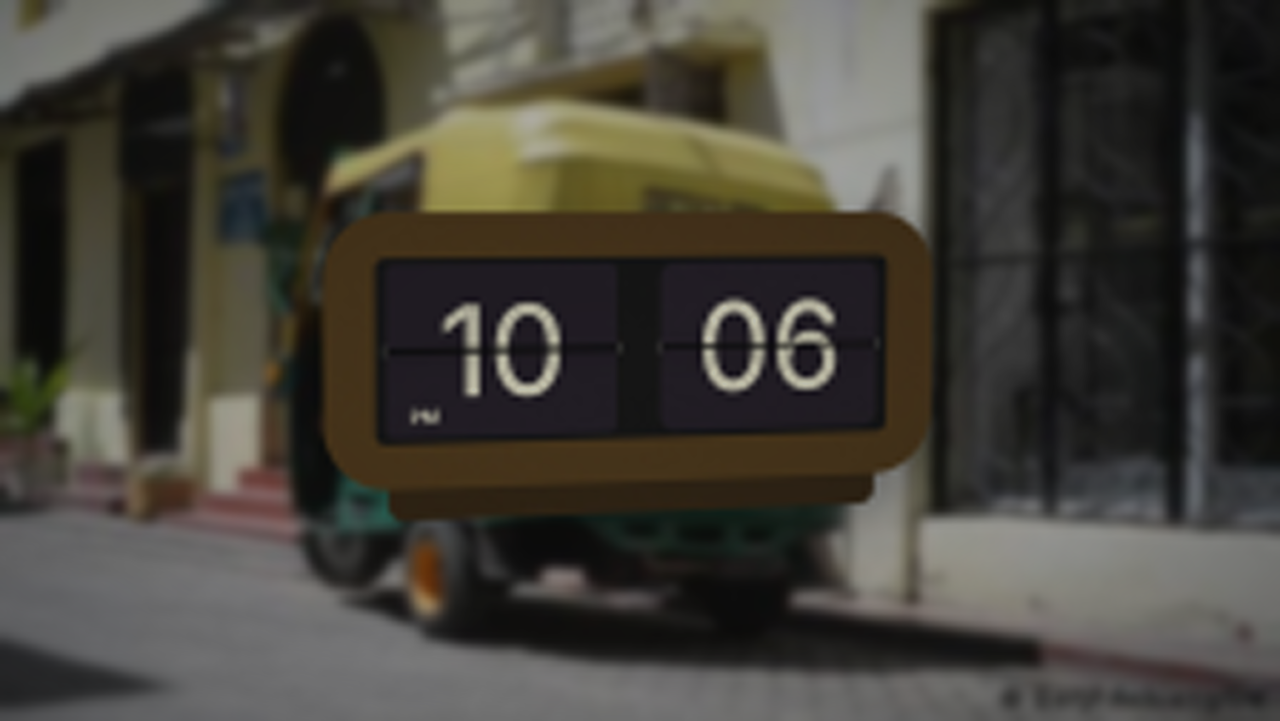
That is h=10 m=6
